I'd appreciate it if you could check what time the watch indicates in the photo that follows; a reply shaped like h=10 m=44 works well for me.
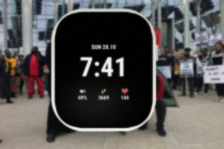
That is h=7 m=41
